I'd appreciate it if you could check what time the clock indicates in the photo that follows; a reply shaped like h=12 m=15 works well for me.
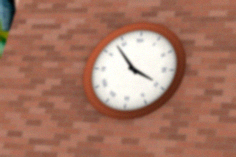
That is h=3 m=53
